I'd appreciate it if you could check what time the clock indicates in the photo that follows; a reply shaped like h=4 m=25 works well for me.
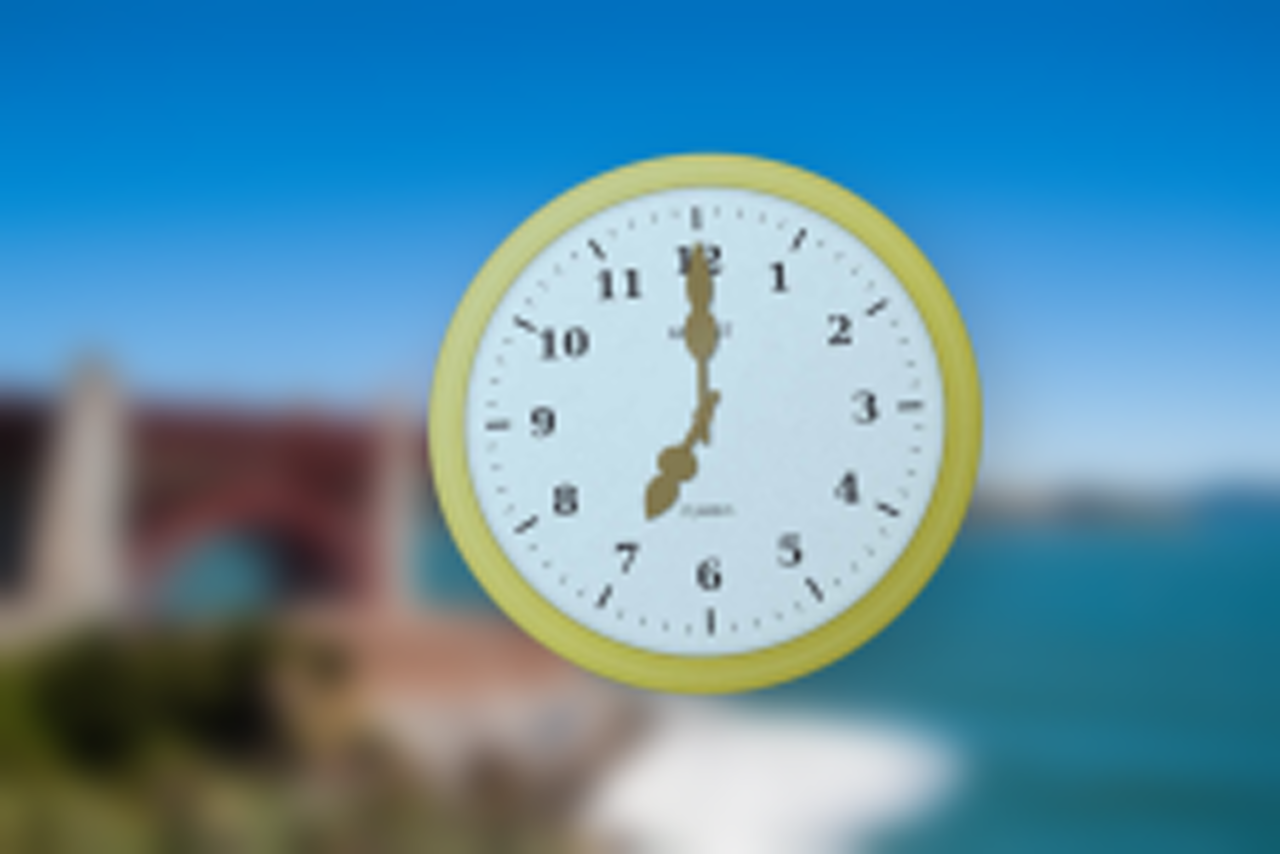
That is h=7 m=0
